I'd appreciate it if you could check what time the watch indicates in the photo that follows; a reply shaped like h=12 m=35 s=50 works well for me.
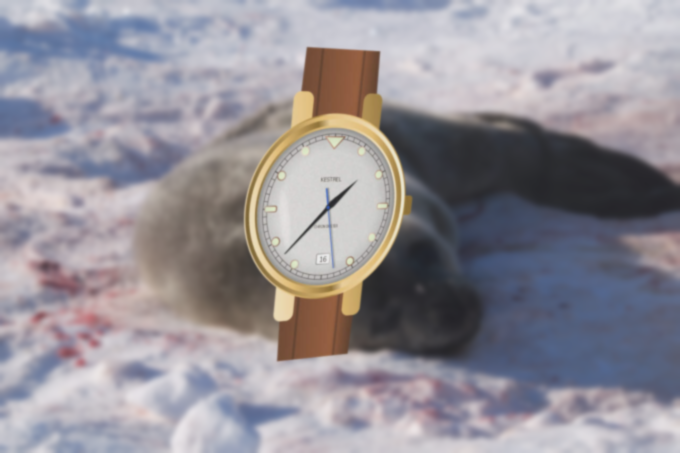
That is h=1 m=37 s=28
